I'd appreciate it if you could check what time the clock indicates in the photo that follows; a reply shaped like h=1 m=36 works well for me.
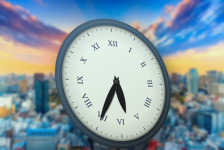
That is h=5 m=35
